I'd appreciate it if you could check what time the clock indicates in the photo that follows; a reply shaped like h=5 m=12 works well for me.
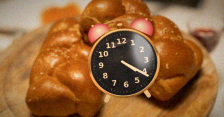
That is h=4 m=21
